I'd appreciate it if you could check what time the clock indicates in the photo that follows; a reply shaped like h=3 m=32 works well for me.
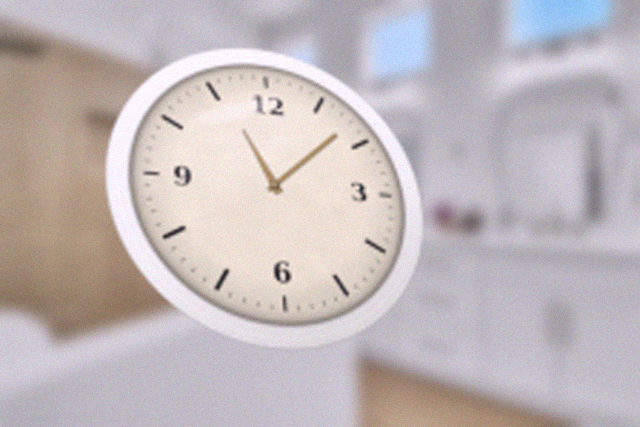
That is h=11 m=8
